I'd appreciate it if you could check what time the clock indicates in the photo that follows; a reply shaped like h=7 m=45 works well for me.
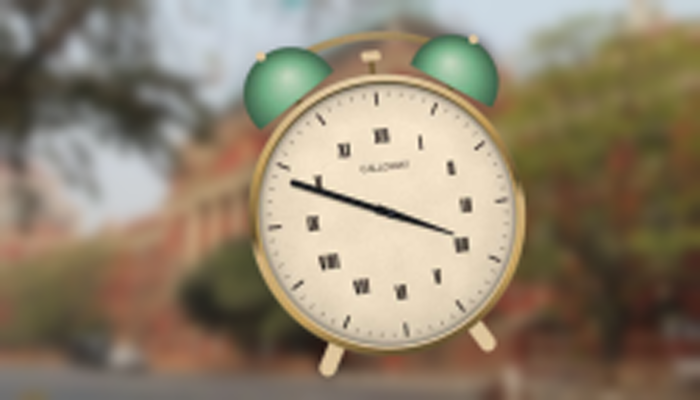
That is h=3 m=49
